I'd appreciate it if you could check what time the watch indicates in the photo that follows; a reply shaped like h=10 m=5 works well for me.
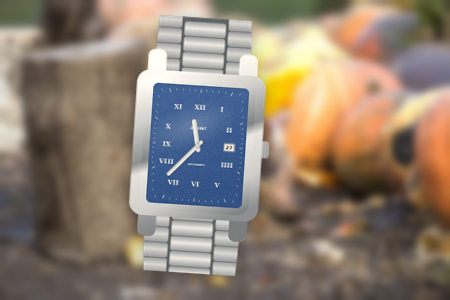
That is h=11 m=37
